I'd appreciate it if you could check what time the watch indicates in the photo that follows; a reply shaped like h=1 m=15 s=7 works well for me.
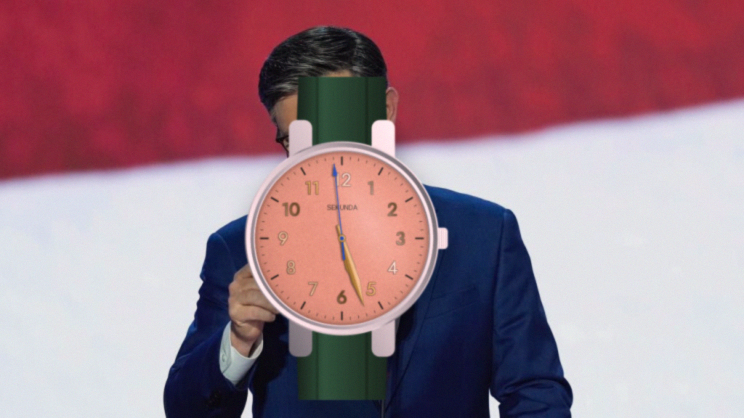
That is h=5 m=26 s=59
